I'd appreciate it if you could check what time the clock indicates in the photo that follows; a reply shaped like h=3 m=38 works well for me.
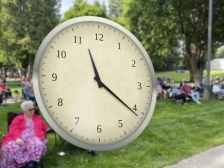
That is h=11 m=21
